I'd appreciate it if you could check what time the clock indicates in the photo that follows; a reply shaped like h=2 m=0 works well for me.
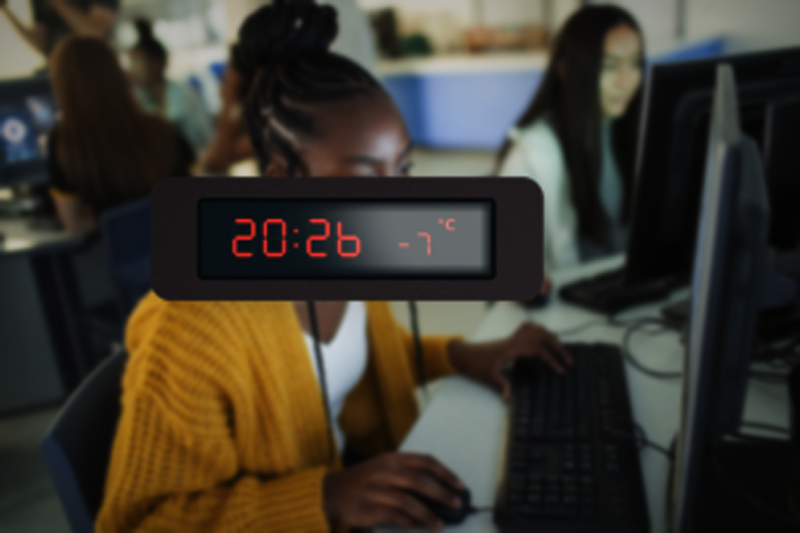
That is h=20 m=26
